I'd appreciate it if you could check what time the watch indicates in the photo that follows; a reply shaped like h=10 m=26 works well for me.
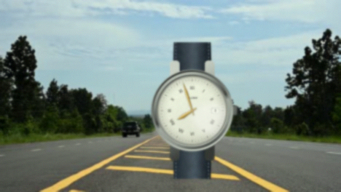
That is h=7 m=57
